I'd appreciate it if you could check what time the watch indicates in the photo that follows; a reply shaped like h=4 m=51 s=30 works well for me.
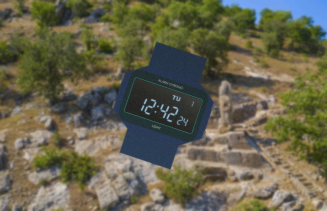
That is h=12 m=42 s=24
